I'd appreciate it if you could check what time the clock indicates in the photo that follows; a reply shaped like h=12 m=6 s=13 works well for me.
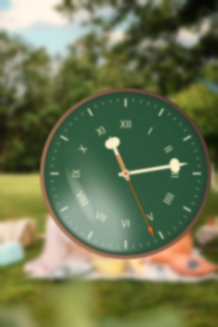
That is h=11 m=13 s=26
